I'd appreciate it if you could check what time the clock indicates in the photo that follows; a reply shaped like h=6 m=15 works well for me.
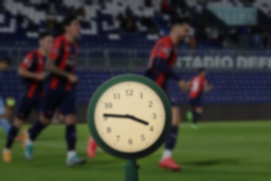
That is h=3 m=46
